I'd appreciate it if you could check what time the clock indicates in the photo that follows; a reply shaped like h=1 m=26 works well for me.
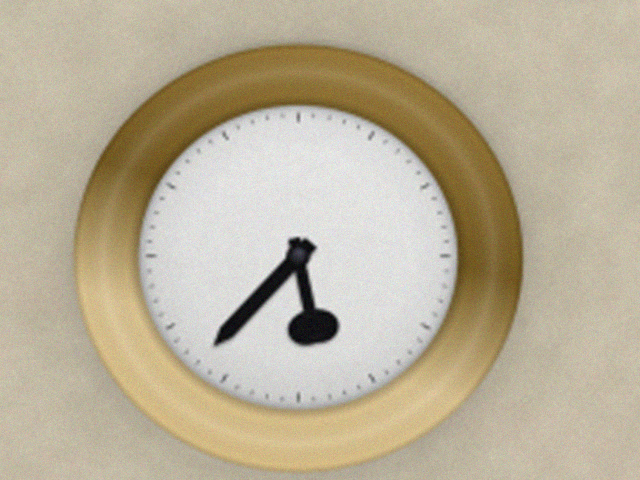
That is h=5 m=37
